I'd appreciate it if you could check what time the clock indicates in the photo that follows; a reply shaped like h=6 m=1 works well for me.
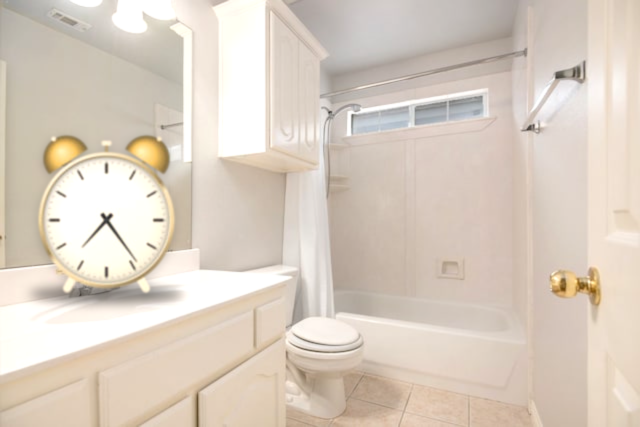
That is h=7 m=24
